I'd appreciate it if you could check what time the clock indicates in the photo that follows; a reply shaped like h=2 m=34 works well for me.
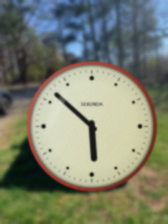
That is h=5 m=52
